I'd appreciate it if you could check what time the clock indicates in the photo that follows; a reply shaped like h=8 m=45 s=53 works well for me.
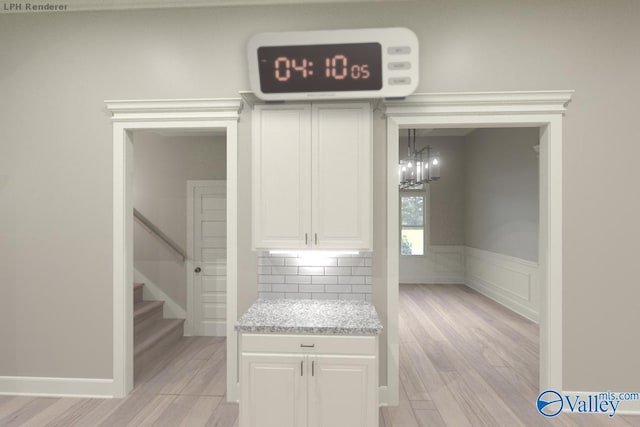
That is h=4 m=10 s=5
